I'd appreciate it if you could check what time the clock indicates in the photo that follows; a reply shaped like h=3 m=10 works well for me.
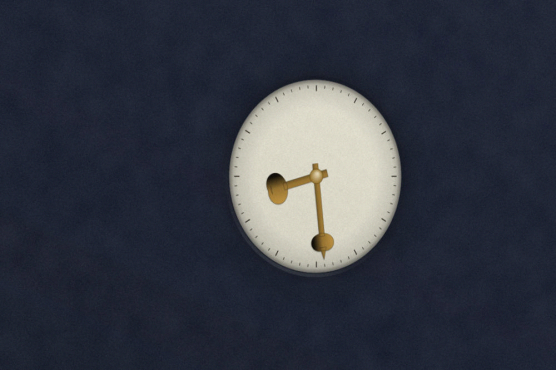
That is h=8 m=29
